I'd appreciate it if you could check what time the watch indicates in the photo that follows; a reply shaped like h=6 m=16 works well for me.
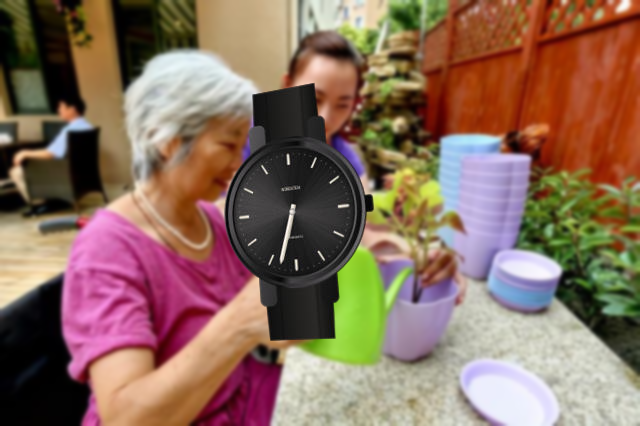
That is h=6 m=33
